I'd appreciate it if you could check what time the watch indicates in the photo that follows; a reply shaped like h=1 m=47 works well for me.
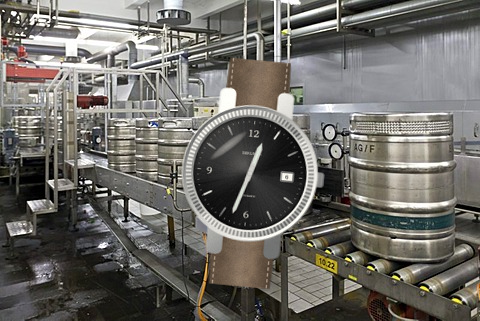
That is h=12 m=33
